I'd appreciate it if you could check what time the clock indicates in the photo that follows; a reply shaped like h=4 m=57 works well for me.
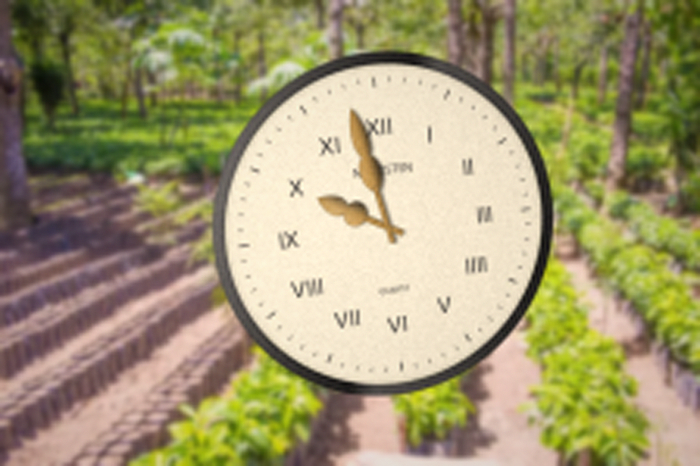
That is h=9 m=58
